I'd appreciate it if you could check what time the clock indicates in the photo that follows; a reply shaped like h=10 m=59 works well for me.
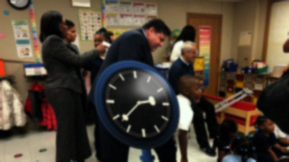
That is h=2 m=38
